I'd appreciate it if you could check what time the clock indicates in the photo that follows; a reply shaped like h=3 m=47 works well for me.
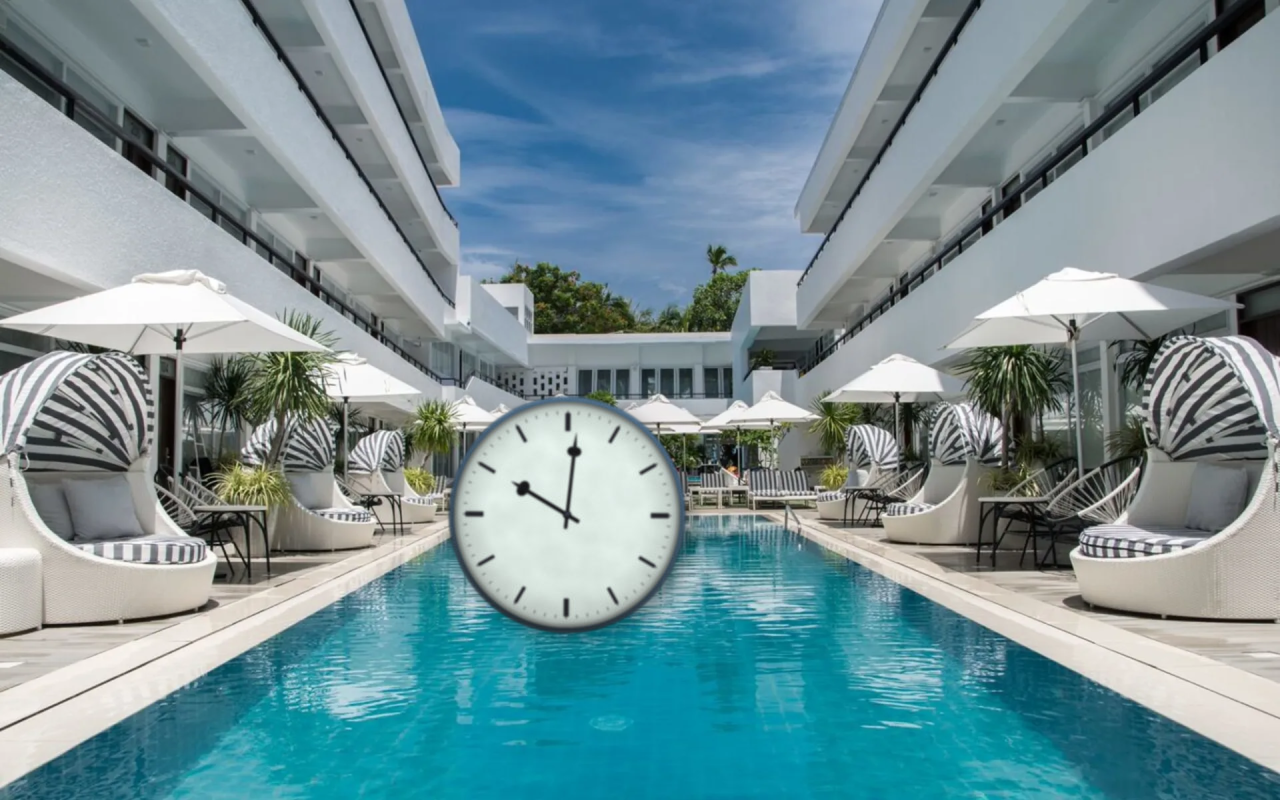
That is h=10 m=1
